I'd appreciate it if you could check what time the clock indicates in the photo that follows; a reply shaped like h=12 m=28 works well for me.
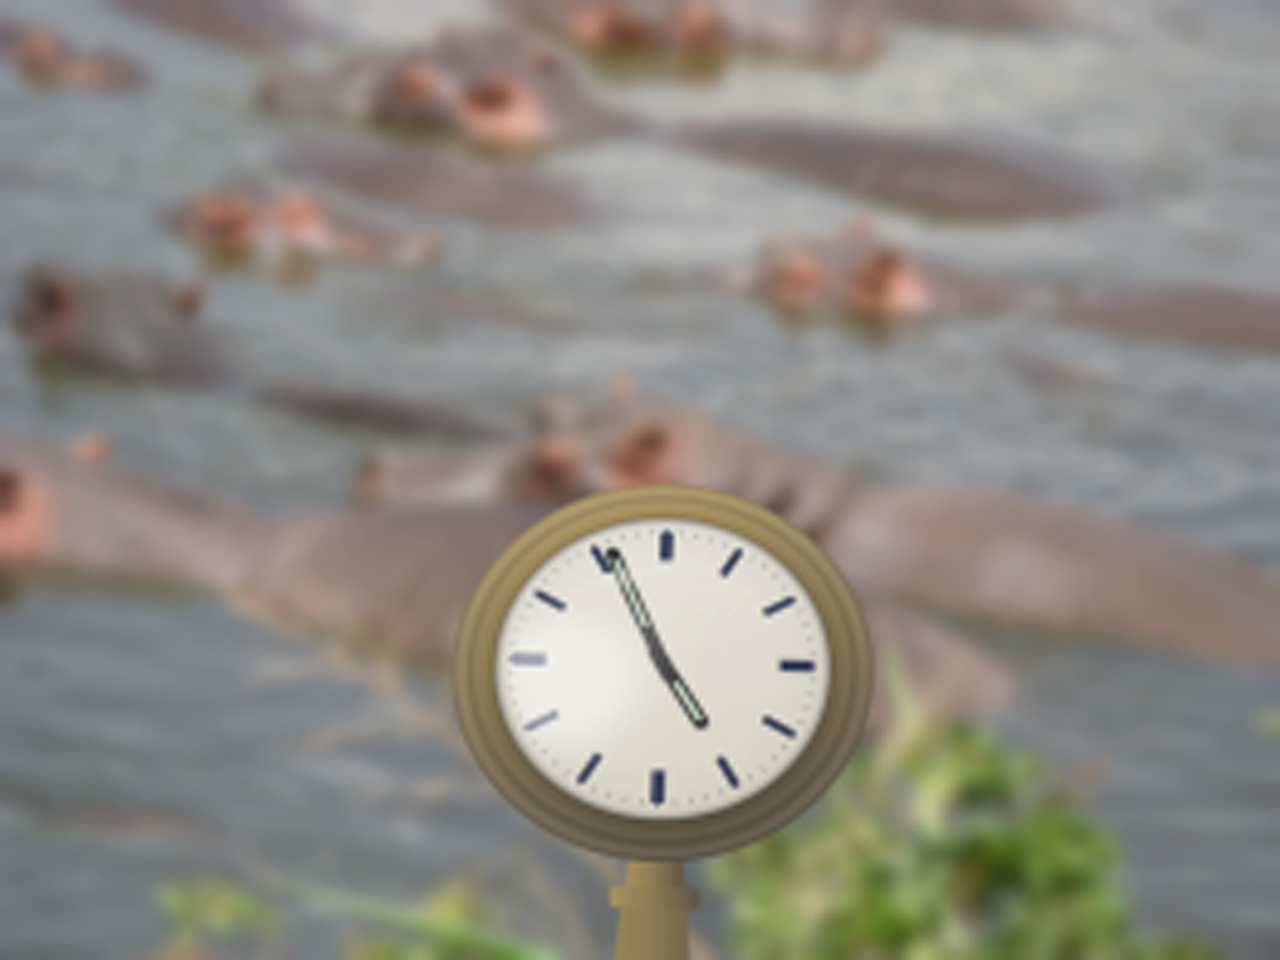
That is h=4 m=56
